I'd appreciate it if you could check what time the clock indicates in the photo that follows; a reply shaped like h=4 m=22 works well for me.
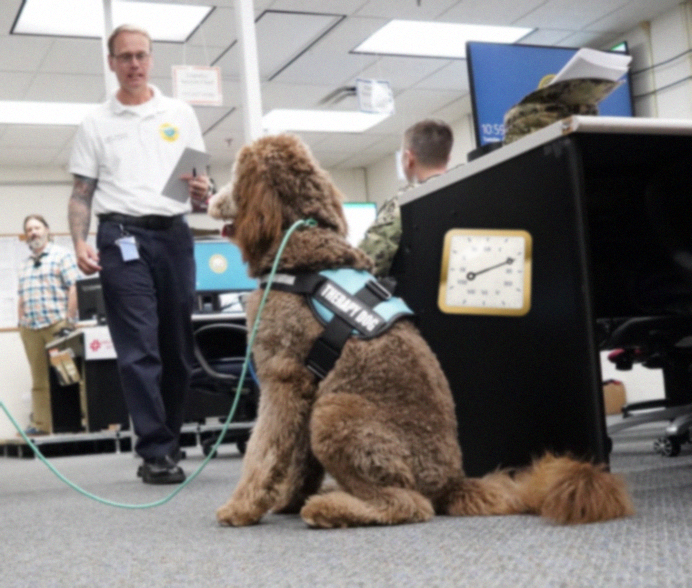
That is h=8 m=11
